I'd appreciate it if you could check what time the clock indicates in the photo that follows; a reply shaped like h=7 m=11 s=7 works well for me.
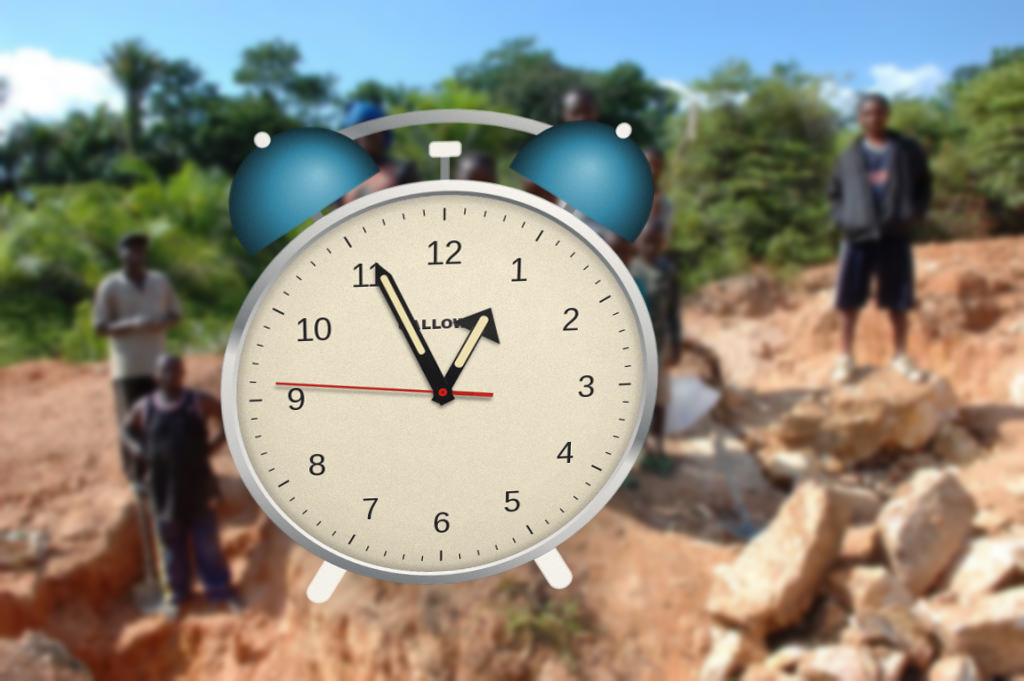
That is h=12 m=55 s=46
